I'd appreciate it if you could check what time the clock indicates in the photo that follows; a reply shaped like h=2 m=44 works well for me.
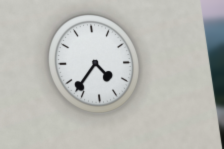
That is h=4 m=37
